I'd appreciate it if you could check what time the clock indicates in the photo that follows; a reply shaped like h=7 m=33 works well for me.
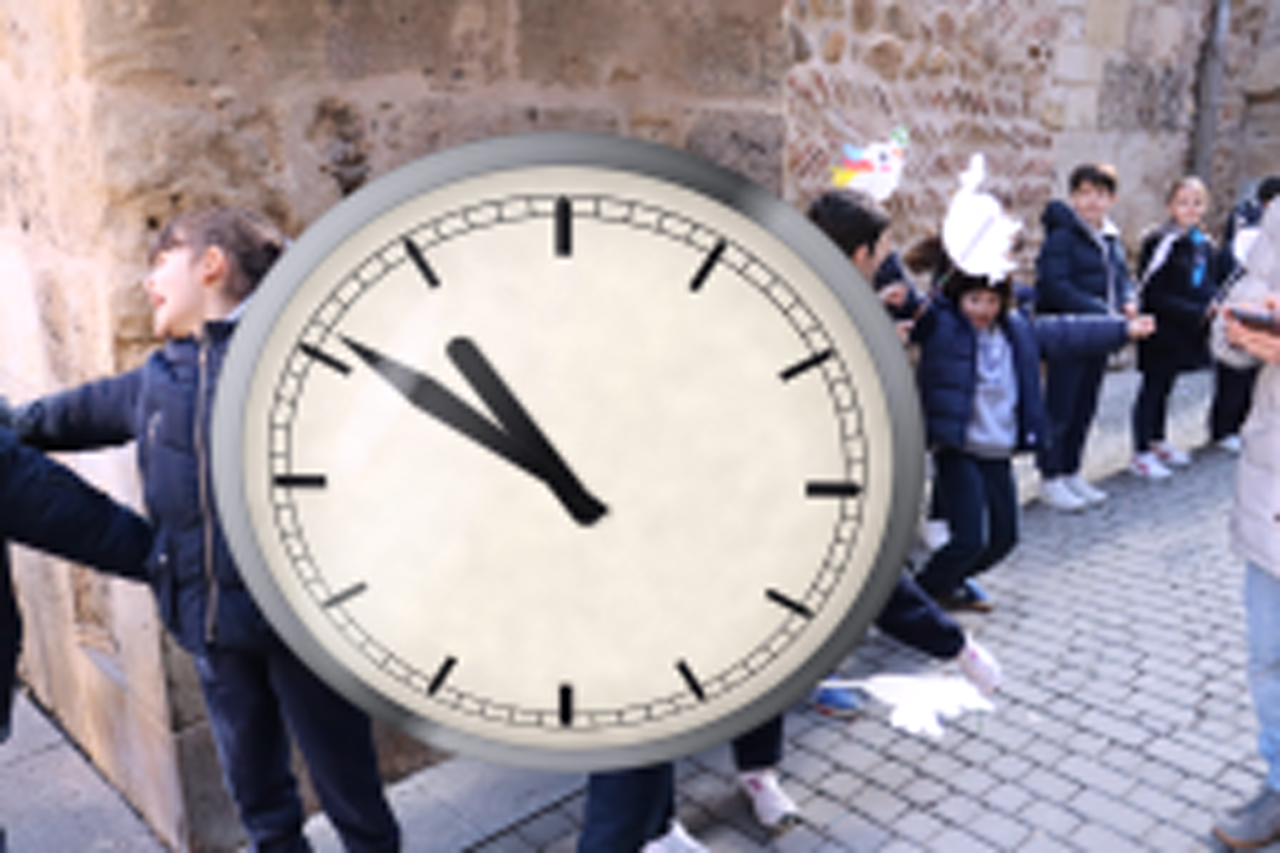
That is h=10 m=51
